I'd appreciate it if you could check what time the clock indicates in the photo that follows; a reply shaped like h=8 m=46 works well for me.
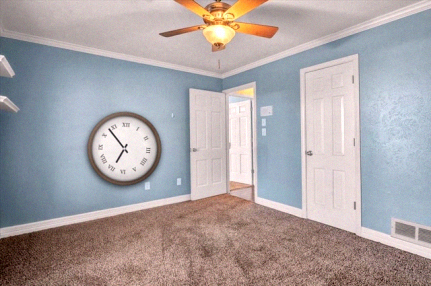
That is h=6 m=53
